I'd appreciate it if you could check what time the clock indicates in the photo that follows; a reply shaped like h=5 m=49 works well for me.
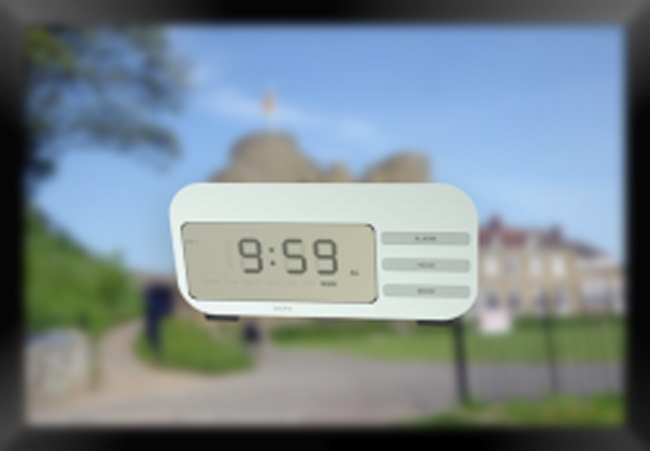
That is h=9 m=59
